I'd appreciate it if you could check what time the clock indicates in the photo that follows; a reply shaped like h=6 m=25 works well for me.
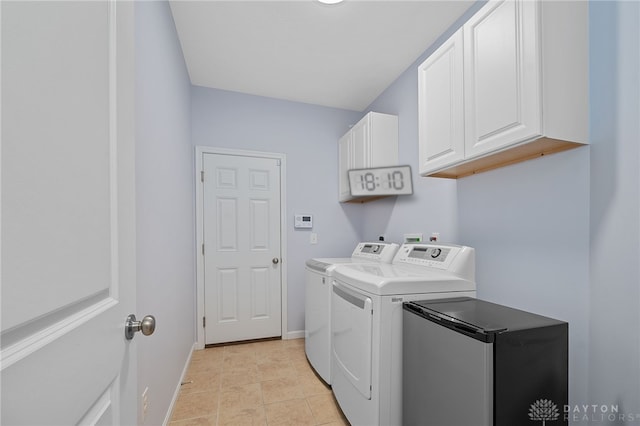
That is h=18 m=10
